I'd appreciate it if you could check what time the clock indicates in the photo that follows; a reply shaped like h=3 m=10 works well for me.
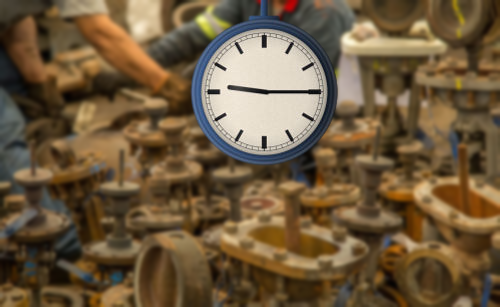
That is h=9 m=15
